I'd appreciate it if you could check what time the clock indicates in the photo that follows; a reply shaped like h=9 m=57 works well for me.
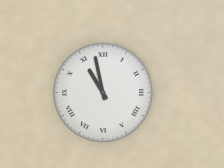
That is h=10 m=58
